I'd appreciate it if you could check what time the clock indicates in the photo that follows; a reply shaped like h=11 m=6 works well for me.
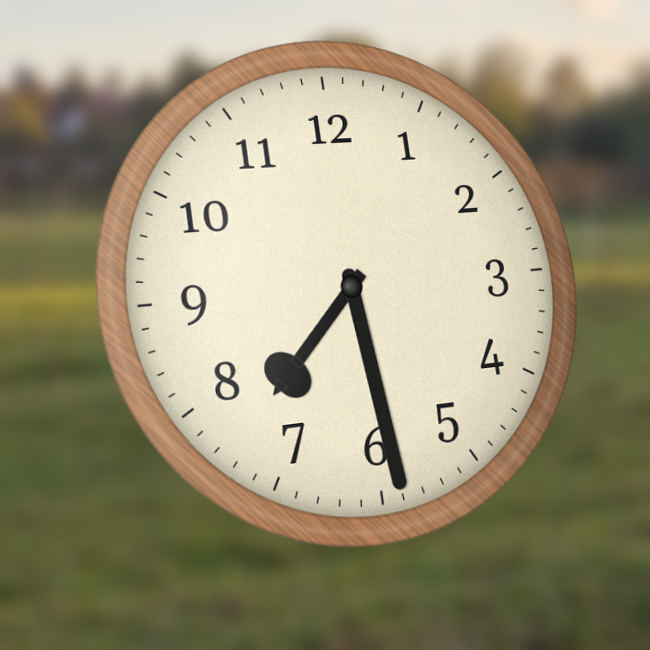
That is h=7 m=29
